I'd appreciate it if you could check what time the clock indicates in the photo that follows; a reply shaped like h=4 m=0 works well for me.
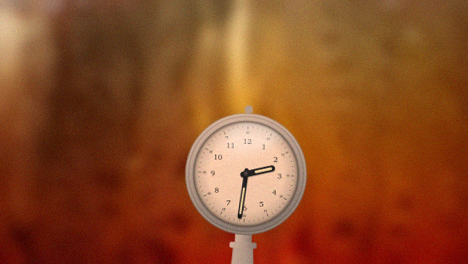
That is h=2 m=31
